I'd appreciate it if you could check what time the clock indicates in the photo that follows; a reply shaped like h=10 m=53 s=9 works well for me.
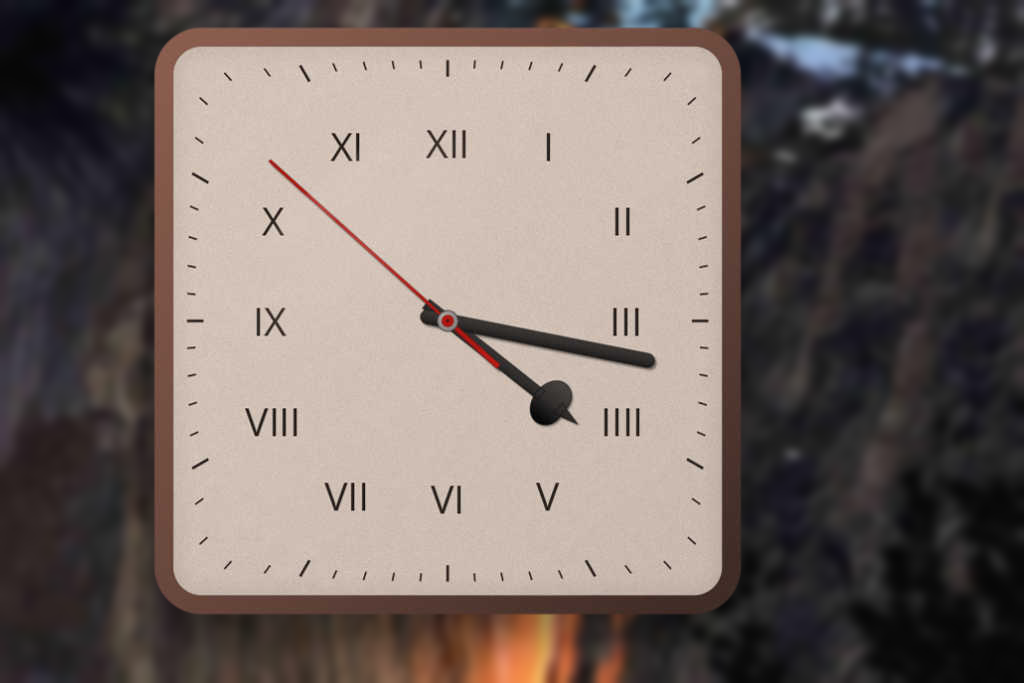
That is h=4 m=16 s=52
